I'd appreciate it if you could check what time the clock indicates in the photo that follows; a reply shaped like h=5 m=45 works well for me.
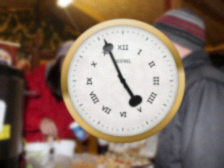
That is h=4 m=56
